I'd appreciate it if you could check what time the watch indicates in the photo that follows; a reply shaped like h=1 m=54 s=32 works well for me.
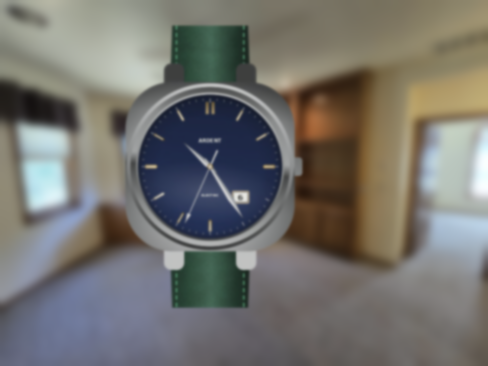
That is h=10 m=24 s=34
